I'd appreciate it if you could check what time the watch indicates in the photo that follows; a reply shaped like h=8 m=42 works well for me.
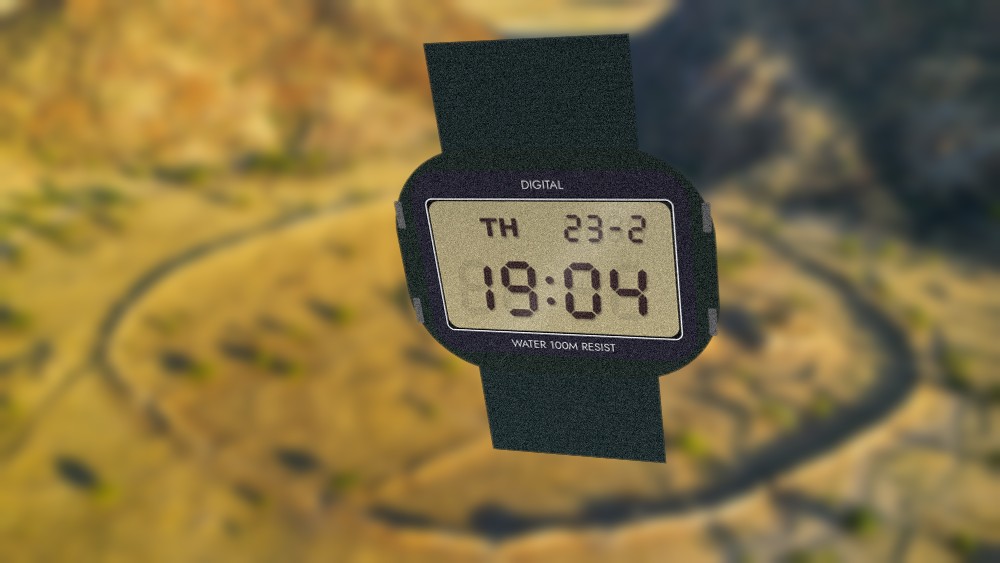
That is h=19 m=4
